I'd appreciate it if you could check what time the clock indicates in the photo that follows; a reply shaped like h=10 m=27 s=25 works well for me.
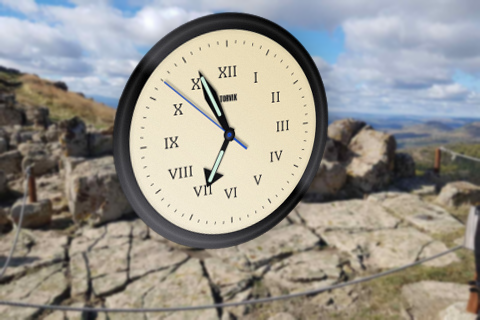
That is h=6 m=55 s=52
